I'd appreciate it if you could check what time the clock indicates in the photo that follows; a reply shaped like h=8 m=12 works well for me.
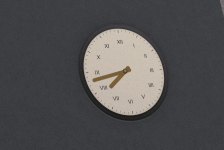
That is h=7 m=43
